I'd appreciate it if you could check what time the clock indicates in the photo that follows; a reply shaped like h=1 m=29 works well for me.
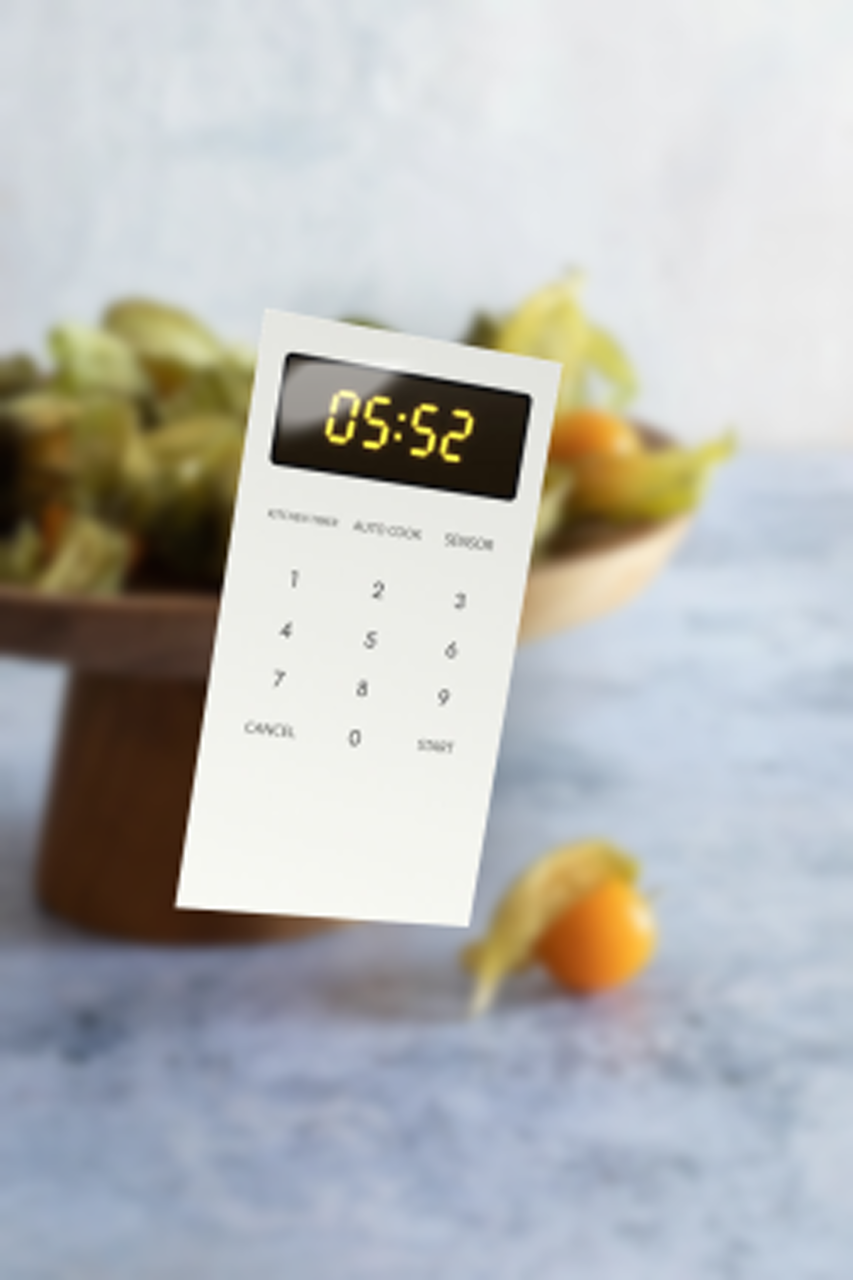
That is h=5 m=52
